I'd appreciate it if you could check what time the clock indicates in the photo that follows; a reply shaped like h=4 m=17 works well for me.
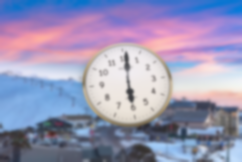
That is h=6 m=1
